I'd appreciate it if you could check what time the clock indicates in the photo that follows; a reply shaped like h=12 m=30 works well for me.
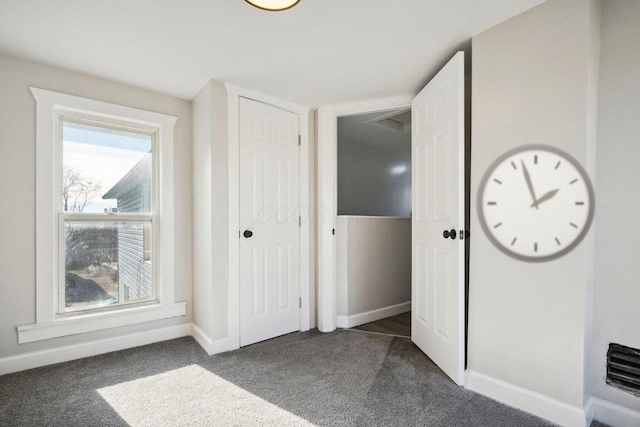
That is h=1 m=57
